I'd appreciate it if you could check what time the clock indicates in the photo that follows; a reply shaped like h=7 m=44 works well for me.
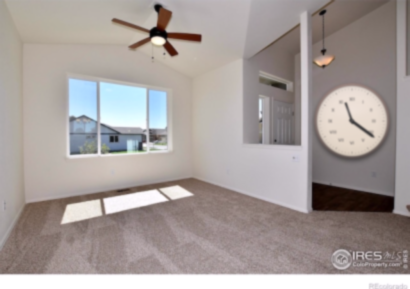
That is h=11 m=21
